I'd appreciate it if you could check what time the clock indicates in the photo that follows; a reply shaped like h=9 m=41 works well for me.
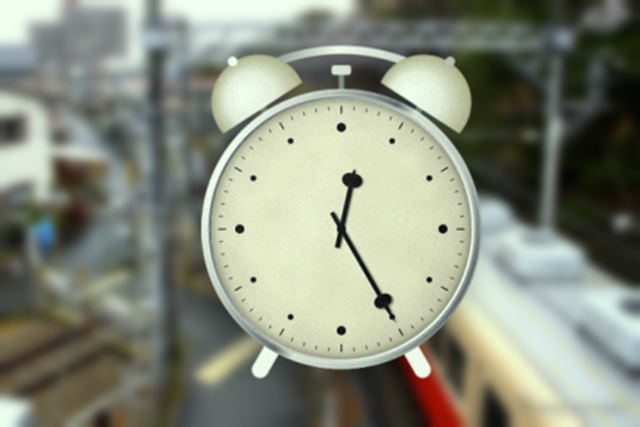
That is h=12 m=25
